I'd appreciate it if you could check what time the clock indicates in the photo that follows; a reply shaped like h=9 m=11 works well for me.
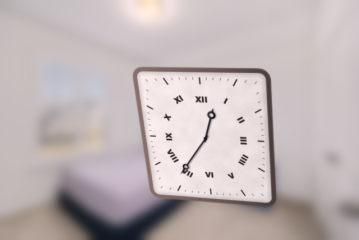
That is h=12 m=36
